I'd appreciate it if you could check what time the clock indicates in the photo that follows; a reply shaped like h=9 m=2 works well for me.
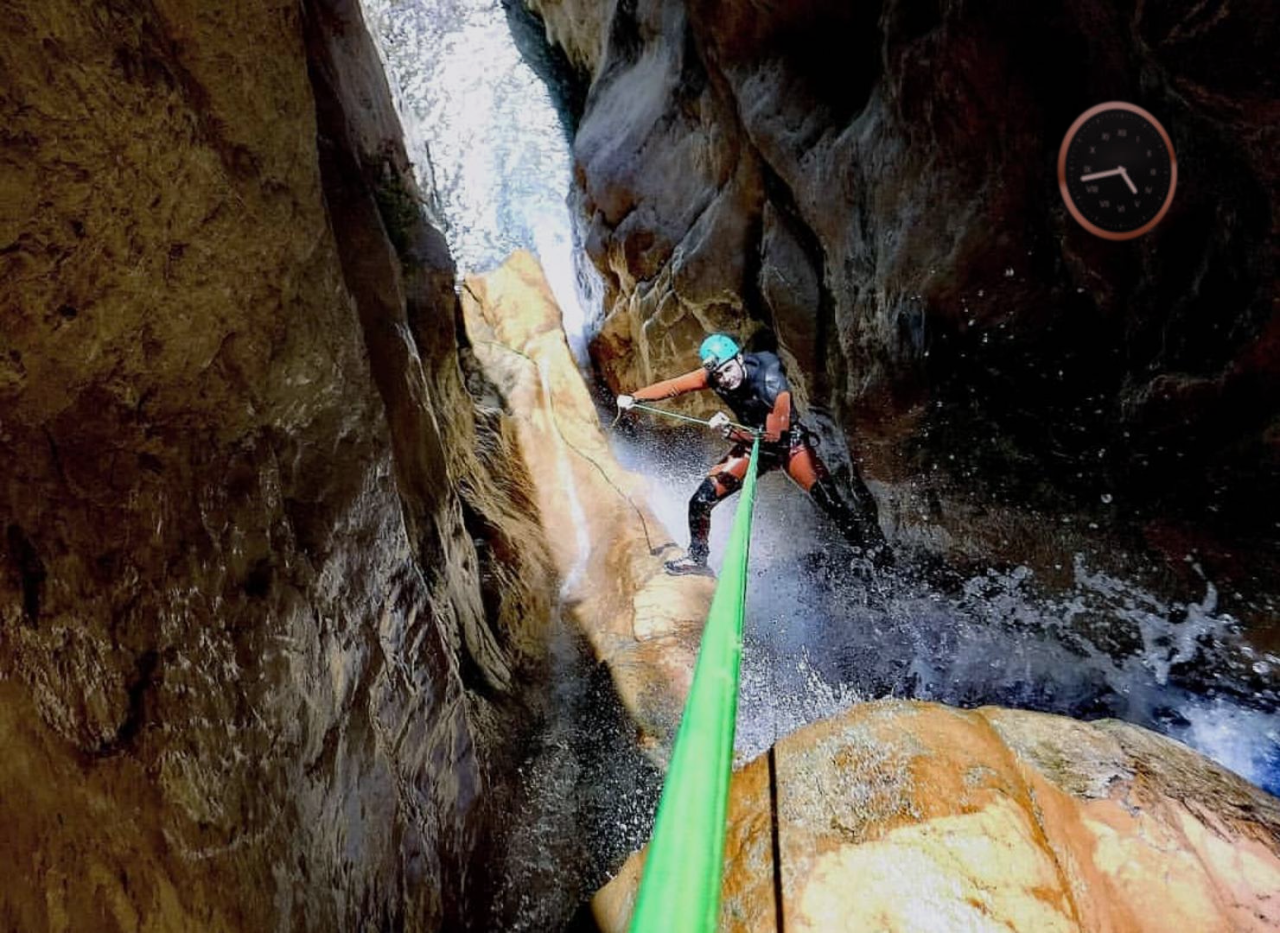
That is h=4 m=43
